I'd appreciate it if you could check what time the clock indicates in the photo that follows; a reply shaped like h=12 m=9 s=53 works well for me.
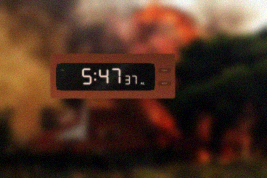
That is h=5 m=47 s=37
